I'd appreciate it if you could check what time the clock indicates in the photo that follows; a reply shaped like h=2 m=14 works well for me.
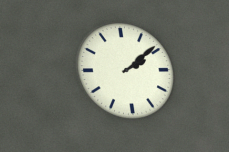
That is h=2 m=9
